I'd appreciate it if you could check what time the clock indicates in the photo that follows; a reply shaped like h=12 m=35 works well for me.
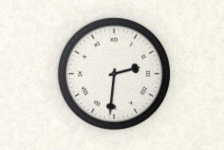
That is h=2 m=31
